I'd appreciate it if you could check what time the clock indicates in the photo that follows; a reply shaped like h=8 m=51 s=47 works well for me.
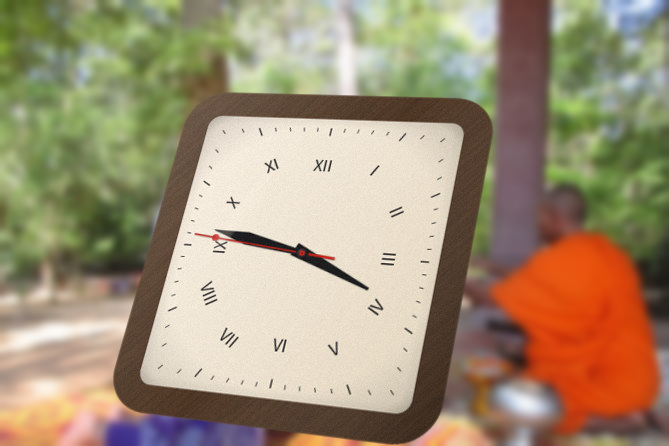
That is h=3 m=46 s=46
